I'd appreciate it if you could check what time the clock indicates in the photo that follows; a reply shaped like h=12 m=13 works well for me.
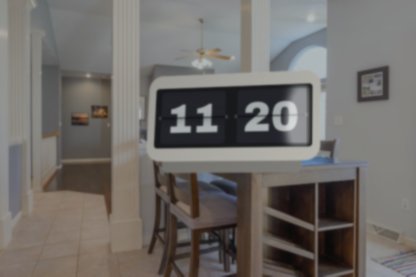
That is h=11 m=20
